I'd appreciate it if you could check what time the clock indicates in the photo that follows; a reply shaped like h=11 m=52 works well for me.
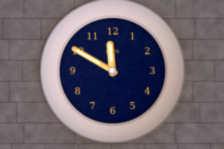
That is h=11 m=50
